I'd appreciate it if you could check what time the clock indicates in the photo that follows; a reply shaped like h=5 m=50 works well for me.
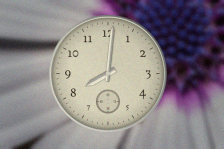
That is h=8 m=1
